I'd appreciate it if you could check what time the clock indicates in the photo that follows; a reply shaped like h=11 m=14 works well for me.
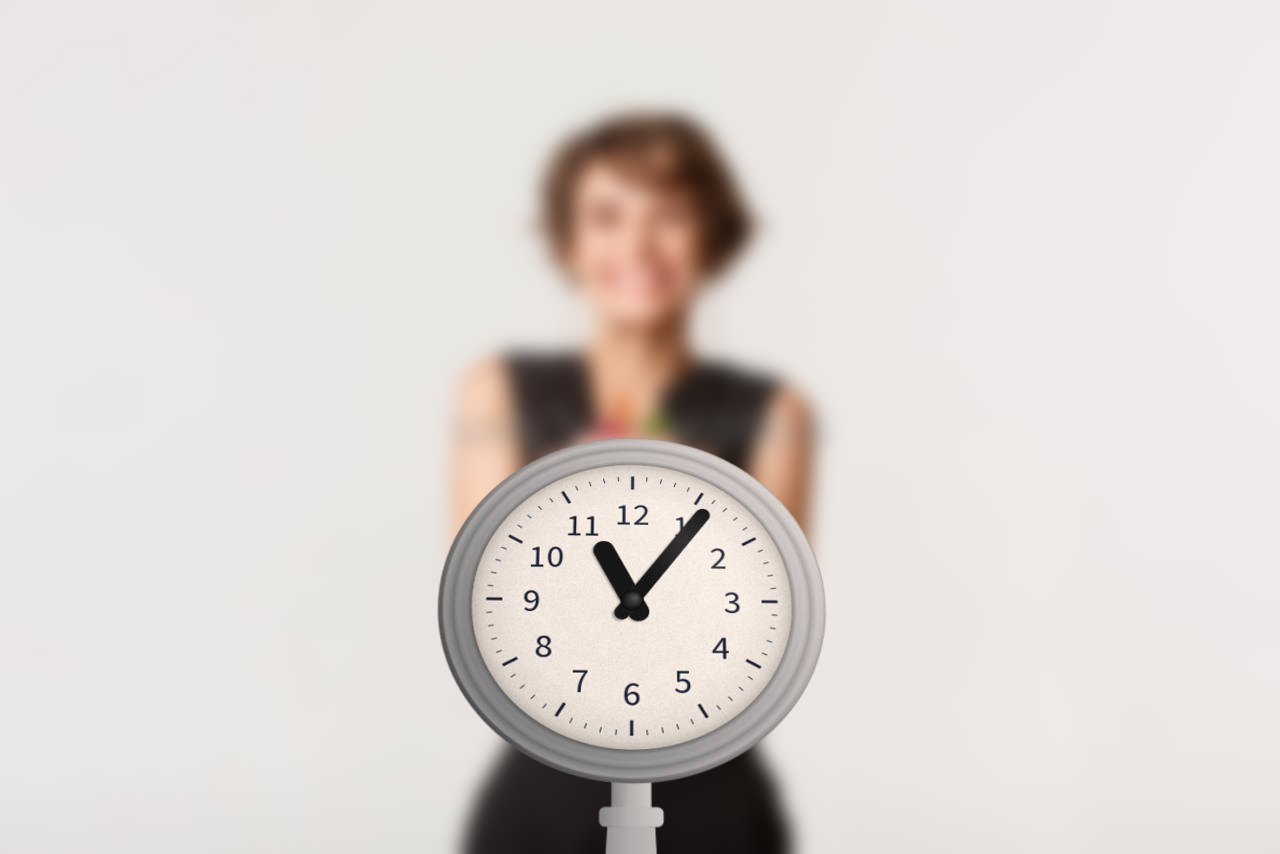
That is h=11 m=6
